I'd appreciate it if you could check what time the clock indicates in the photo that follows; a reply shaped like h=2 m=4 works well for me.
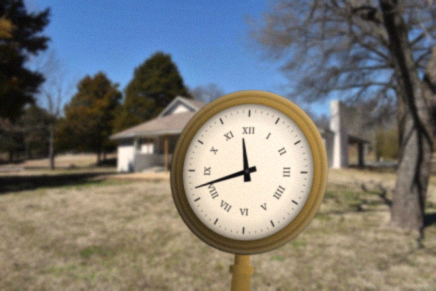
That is h=11 m=42
